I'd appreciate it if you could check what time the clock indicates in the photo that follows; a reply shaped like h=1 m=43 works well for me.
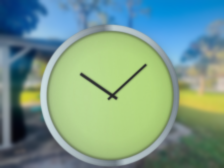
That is h=10 m=8
